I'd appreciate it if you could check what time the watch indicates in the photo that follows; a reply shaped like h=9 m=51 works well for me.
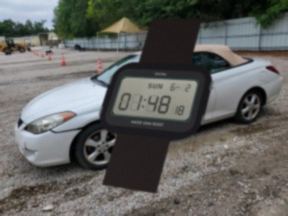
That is h=1 m=48
